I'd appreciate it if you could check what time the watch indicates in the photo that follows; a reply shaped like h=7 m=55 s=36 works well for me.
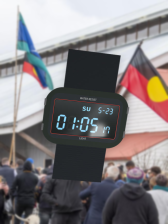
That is h=1 m=5 s=17
